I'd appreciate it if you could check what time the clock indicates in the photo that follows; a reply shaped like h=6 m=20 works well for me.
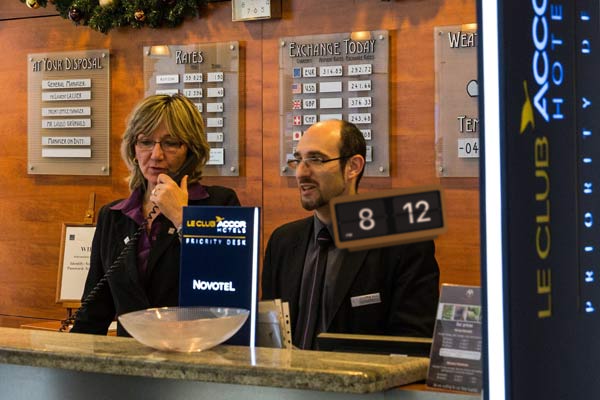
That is h=8 m=12
